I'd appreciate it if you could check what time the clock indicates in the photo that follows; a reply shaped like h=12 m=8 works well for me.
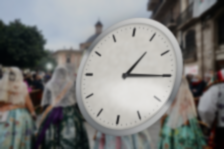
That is h=1 m=15
